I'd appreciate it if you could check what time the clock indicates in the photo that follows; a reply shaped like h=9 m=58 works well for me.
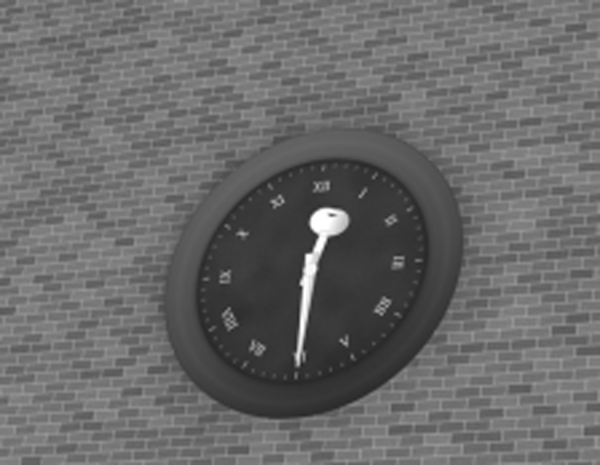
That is h=12 m=30
